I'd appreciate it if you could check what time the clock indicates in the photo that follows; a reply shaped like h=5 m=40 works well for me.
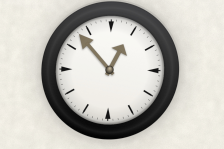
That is h=12 m=53
